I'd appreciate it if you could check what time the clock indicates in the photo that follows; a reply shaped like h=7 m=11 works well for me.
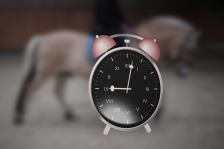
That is h=9 m=2
